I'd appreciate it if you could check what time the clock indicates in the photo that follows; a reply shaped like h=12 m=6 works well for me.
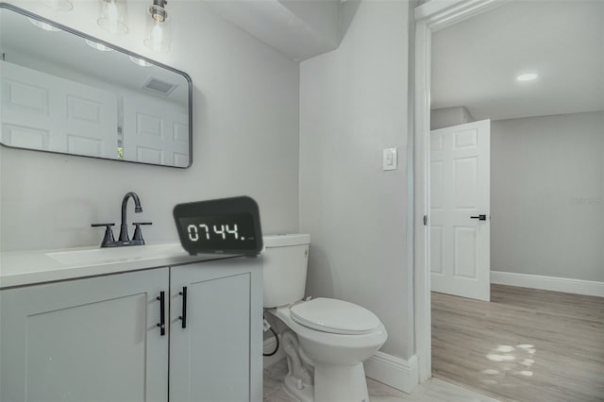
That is h=7 m=44
